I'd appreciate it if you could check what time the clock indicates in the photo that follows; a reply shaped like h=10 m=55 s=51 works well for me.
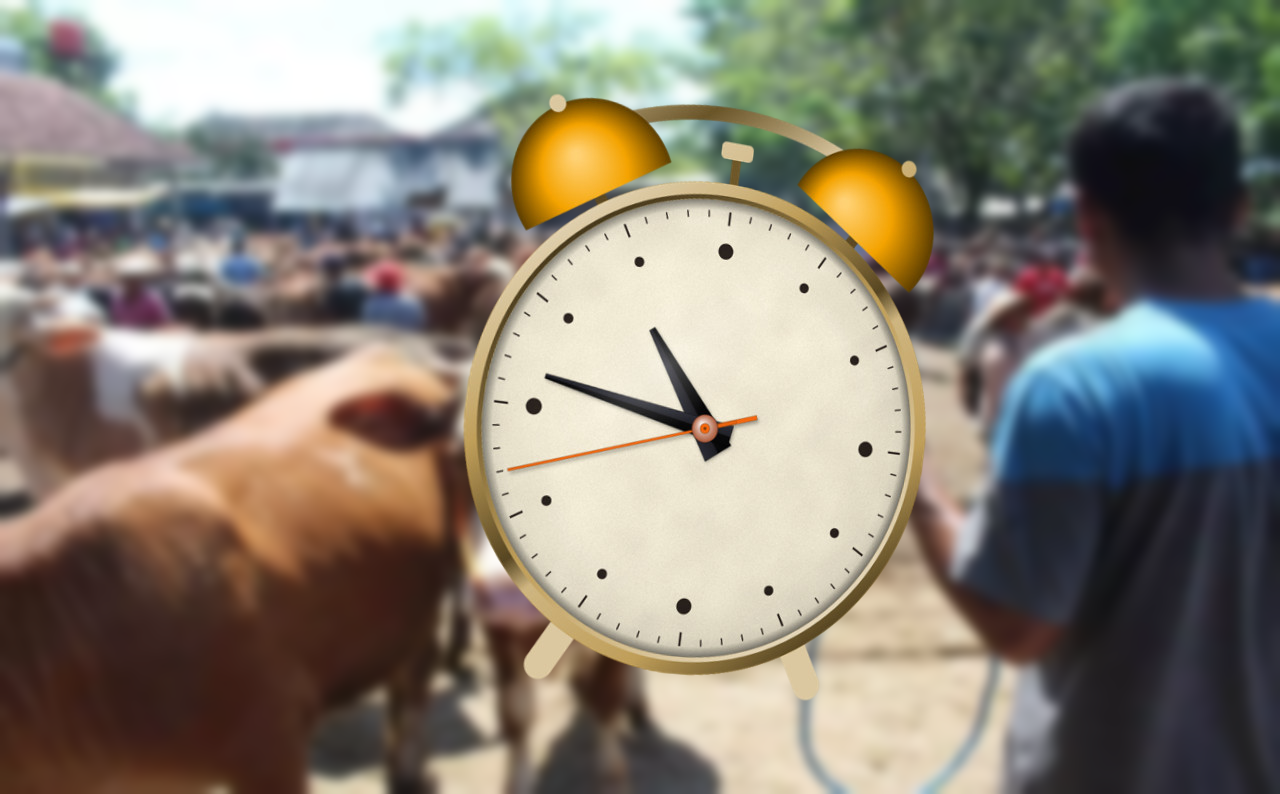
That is h=10 m=46 s=42
